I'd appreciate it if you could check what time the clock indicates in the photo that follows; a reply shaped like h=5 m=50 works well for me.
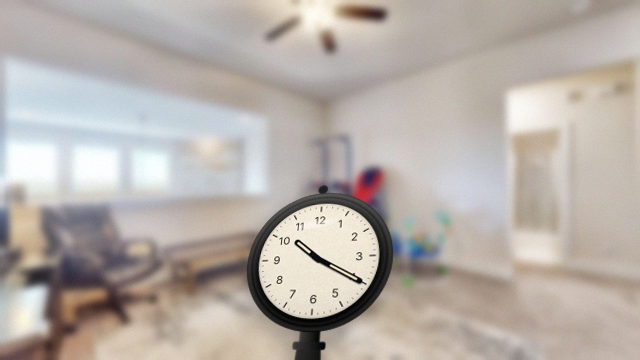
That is h=10 m=20
